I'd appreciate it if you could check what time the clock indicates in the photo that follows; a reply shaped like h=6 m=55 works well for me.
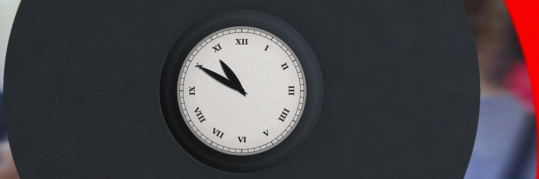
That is h=10 m=50
